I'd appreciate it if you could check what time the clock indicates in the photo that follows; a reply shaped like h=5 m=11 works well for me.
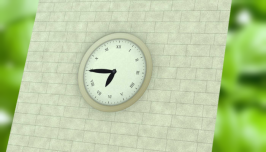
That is h=6 m=45
